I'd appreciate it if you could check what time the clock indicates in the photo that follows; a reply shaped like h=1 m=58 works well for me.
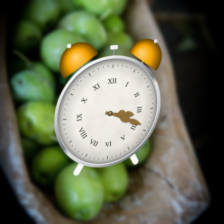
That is h=3 m=19
